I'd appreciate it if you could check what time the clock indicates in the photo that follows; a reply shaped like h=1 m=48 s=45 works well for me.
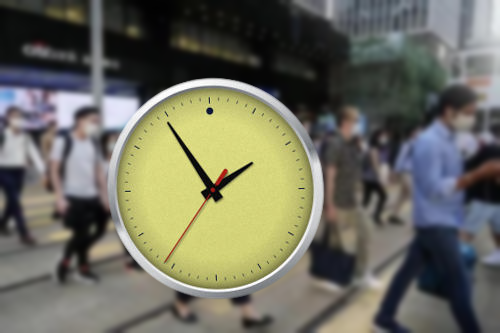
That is h=1 m=54 s=36
